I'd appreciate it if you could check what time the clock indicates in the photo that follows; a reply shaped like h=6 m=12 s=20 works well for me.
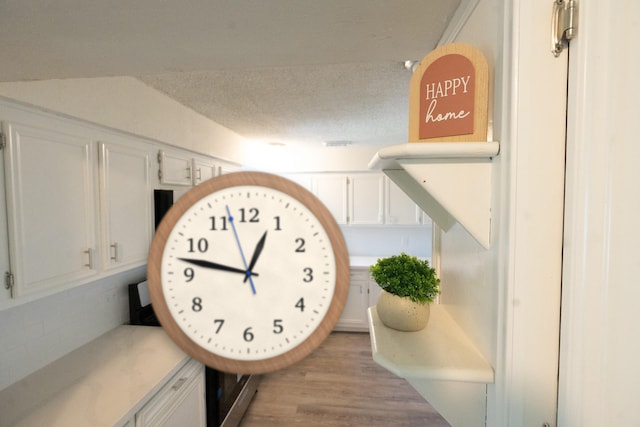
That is h=12 m=46 s=57
